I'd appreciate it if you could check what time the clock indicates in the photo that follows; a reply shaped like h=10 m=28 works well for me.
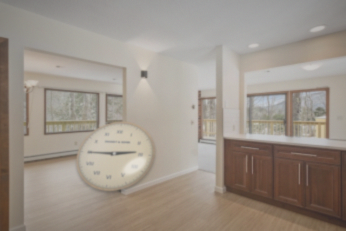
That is h=2 m=45
